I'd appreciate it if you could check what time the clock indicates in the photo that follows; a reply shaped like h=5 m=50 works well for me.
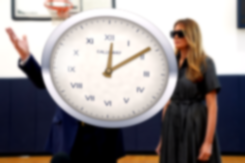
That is h=12 m=9
